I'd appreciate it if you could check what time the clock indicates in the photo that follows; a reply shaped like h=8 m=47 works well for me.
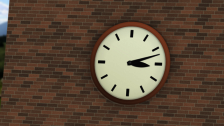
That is h=3 m=12
